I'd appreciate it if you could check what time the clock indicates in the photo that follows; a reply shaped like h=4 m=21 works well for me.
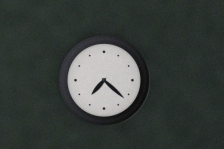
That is h=7 m=22
